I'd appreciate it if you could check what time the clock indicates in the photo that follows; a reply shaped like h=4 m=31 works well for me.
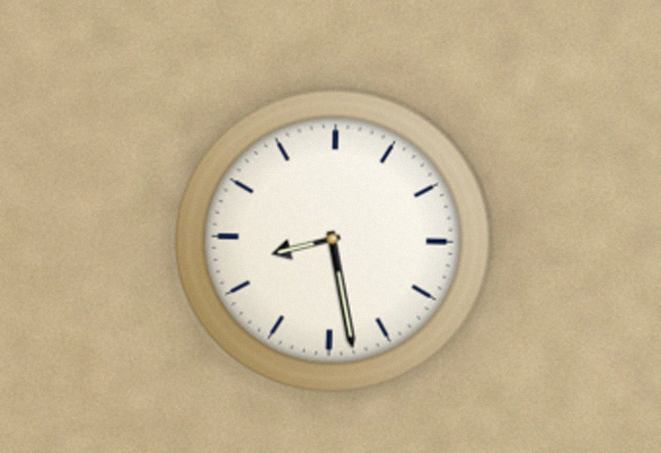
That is h=8 m=28
